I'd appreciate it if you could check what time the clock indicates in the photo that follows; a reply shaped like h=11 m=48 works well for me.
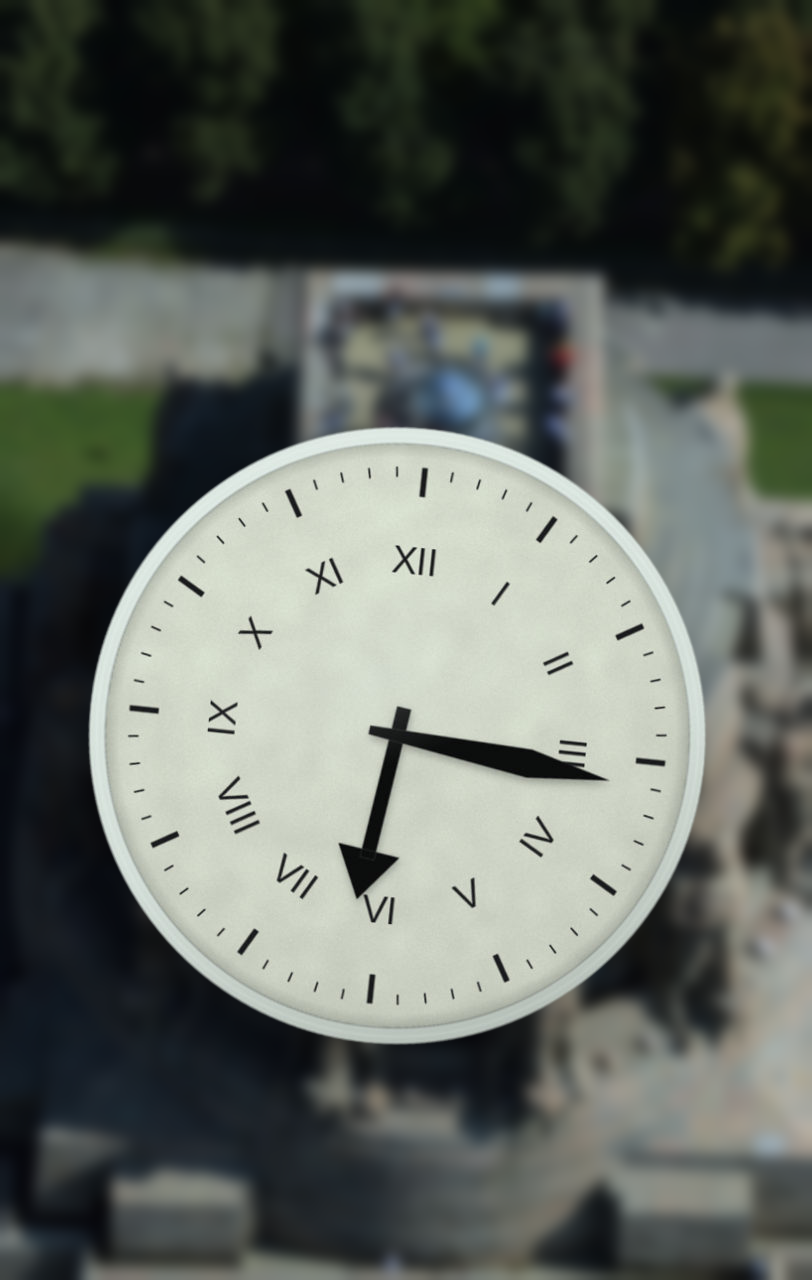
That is h=6 m=16
